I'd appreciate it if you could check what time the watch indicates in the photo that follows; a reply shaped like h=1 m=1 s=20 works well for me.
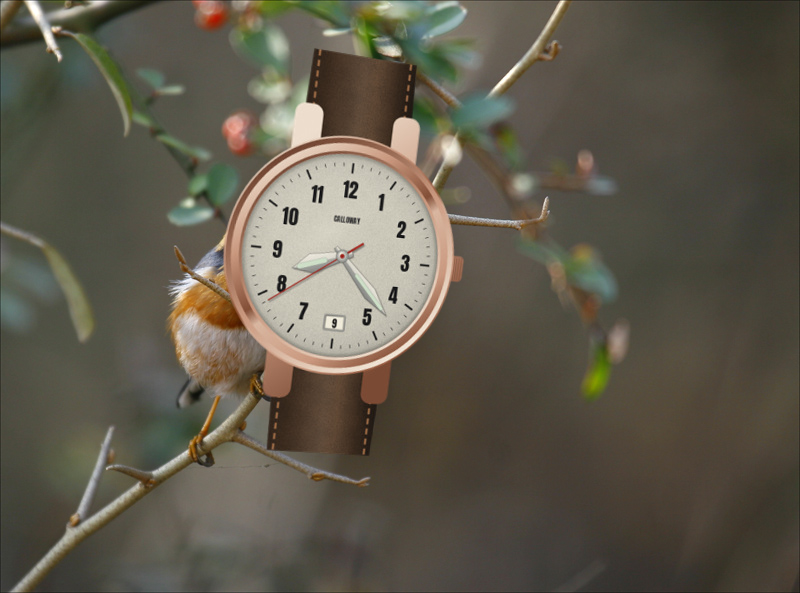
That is h=8 m=22 s=39
